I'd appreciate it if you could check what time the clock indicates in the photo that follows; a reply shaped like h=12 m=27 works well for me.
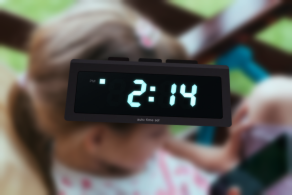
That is h=2 m=14
